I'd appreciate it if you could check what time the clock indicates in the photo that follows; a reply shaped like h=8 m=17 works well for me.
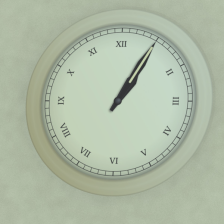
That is h=1 m=5
